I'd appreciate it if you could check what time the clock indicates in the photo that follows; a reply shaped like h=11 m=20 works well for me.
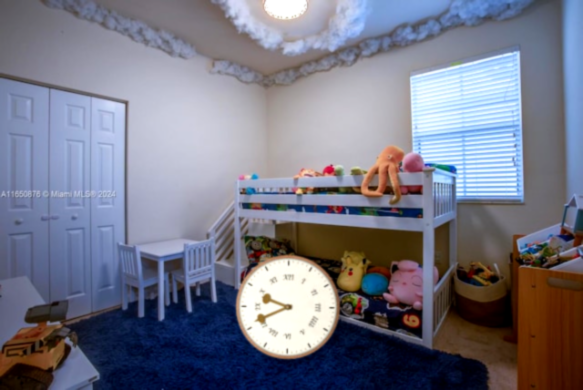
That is h=9 m=41
